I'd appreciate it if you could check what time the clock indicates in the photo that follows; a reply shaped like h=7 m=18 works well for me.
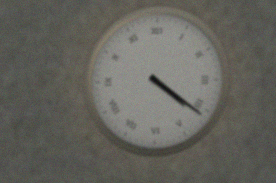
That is h=4 m=21
